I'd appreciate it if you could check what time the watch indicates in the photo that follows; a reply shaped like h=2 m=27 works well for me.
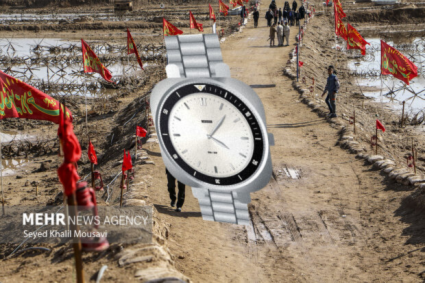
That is h=4 m=7
